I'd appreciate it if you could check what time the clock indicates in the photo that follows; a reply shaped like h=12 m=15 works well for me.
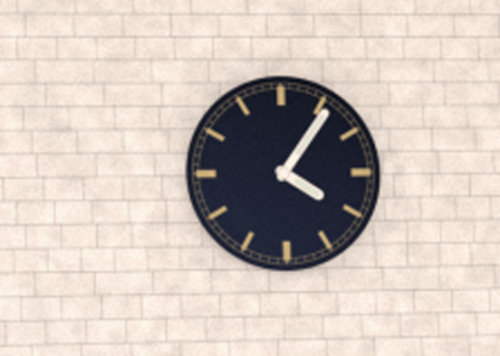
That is h=4 m=6
